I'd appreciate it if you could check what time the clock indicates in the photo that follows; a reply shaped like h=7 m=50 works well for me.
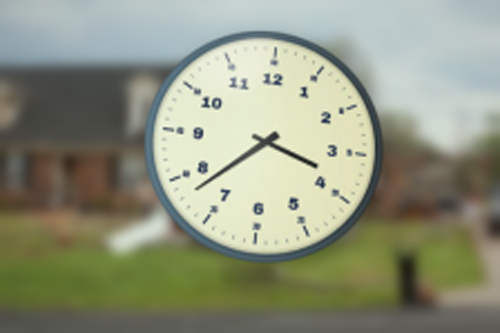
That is h=3 m=38
